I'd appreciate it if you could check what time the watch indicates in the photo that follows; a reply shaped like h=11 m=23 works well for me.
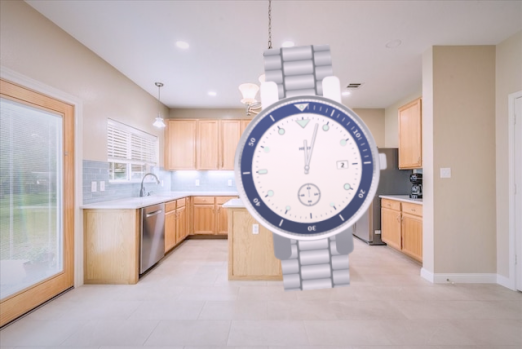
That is h=12 m=3
